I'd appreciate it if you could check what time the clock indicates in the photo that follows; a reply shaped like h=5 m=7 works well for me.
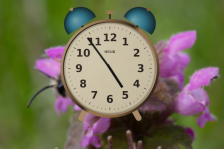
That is h=4 m=54
